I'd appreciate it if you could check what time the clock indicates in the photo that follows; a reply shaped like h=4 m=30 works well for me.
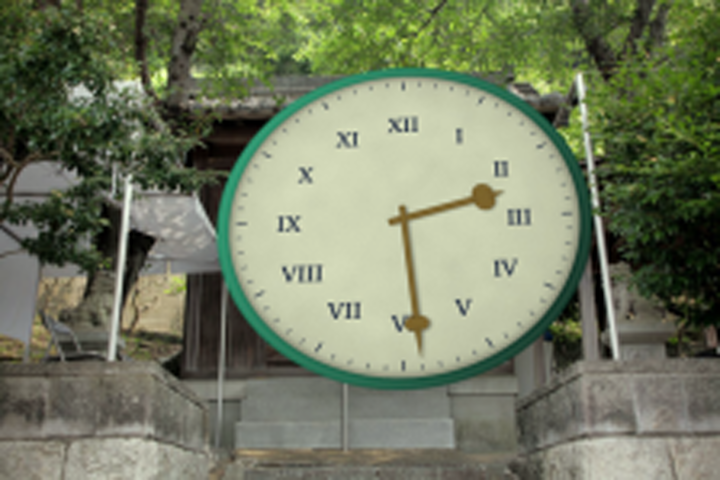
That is h=2 m=29
